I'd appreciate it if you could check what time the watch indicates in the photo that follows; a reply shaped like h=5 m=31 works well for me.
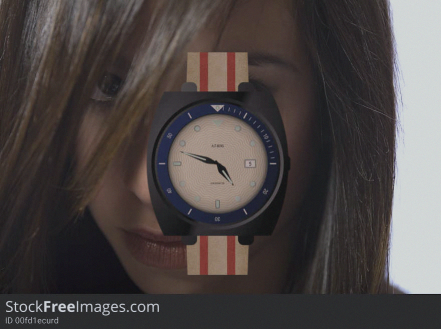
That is h=4 m=48
